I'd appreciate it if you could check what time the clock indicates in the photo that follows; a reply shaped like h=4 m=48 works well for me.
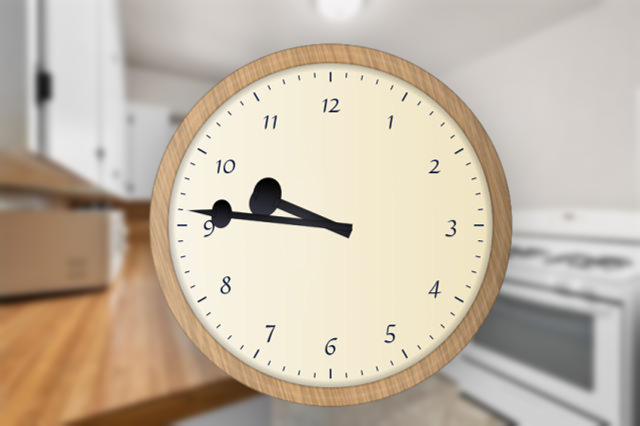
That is h=9 m=46
